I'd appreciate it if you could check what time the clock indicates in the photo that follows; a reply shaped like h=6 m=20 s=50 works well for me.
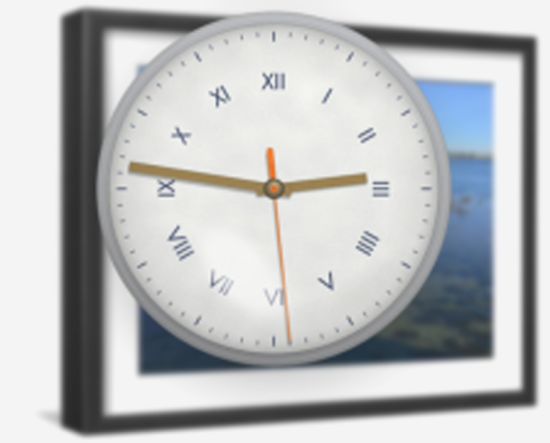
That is h=2 m=46 s=29
